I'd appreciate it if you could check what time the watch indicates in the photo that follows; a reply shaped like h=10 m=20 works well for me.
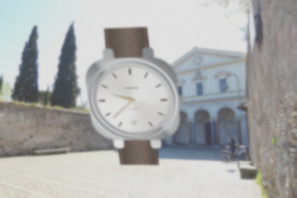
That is h=9 m=38
